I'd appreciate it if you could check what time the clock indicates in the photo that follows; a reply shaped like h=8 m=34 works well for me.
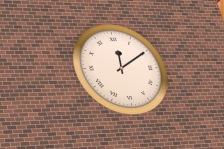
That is h=12 m=10
